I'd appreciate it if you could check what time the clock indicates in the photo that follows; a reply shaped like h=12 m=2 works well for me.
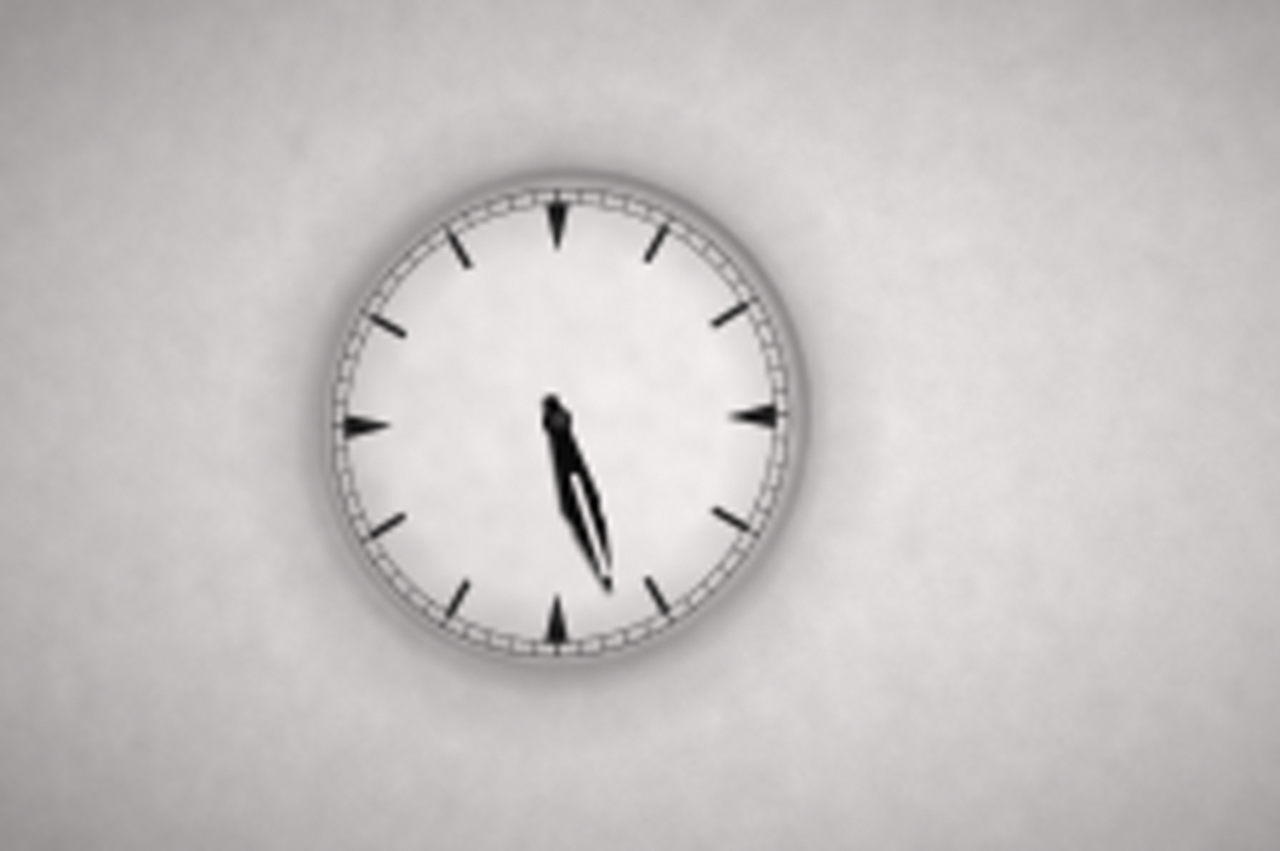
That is h=5 m=27
